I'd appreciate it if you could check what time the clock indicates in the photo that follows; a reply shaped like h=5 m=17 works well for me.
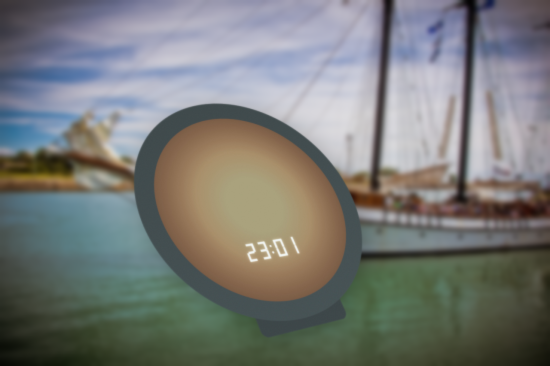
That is h=23 m=1
